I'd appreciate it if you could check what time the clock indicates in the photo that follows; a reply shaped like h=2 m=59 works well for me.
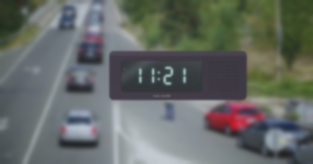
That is h=11 m=21
